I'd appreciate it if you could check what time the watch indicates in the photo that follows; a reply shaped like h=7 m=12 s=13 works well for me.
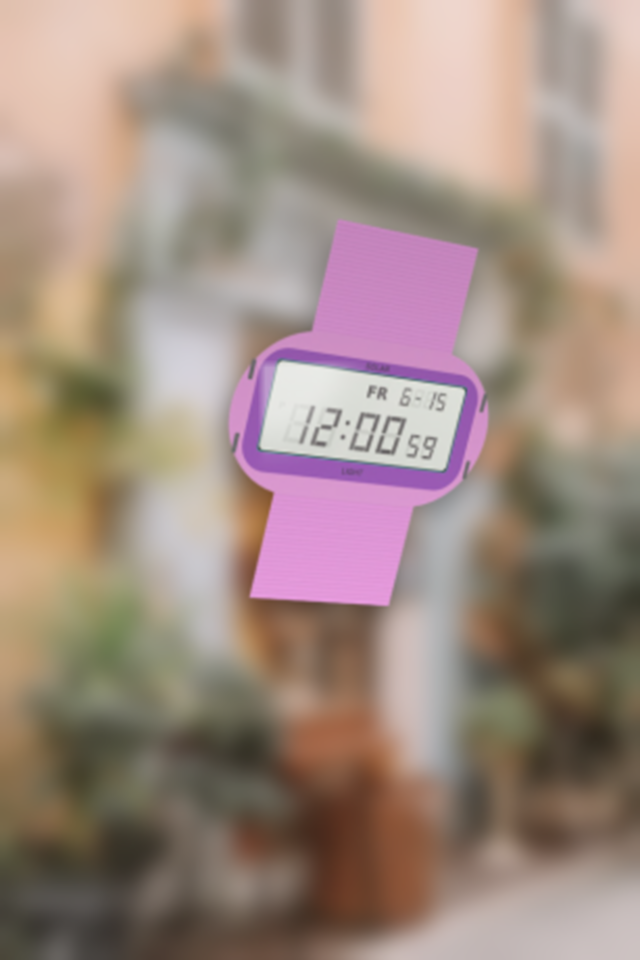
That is h=12 m=0 s=59
